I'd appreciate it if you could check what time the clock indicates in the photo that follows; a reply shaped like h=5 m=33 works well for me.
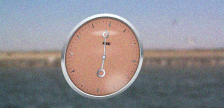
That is h=5 m=59
